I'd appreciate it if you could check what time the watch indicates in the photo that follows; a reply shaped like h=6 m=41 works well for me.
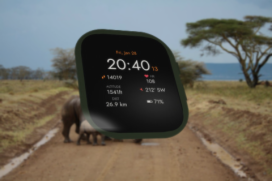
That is h=20 m=40
